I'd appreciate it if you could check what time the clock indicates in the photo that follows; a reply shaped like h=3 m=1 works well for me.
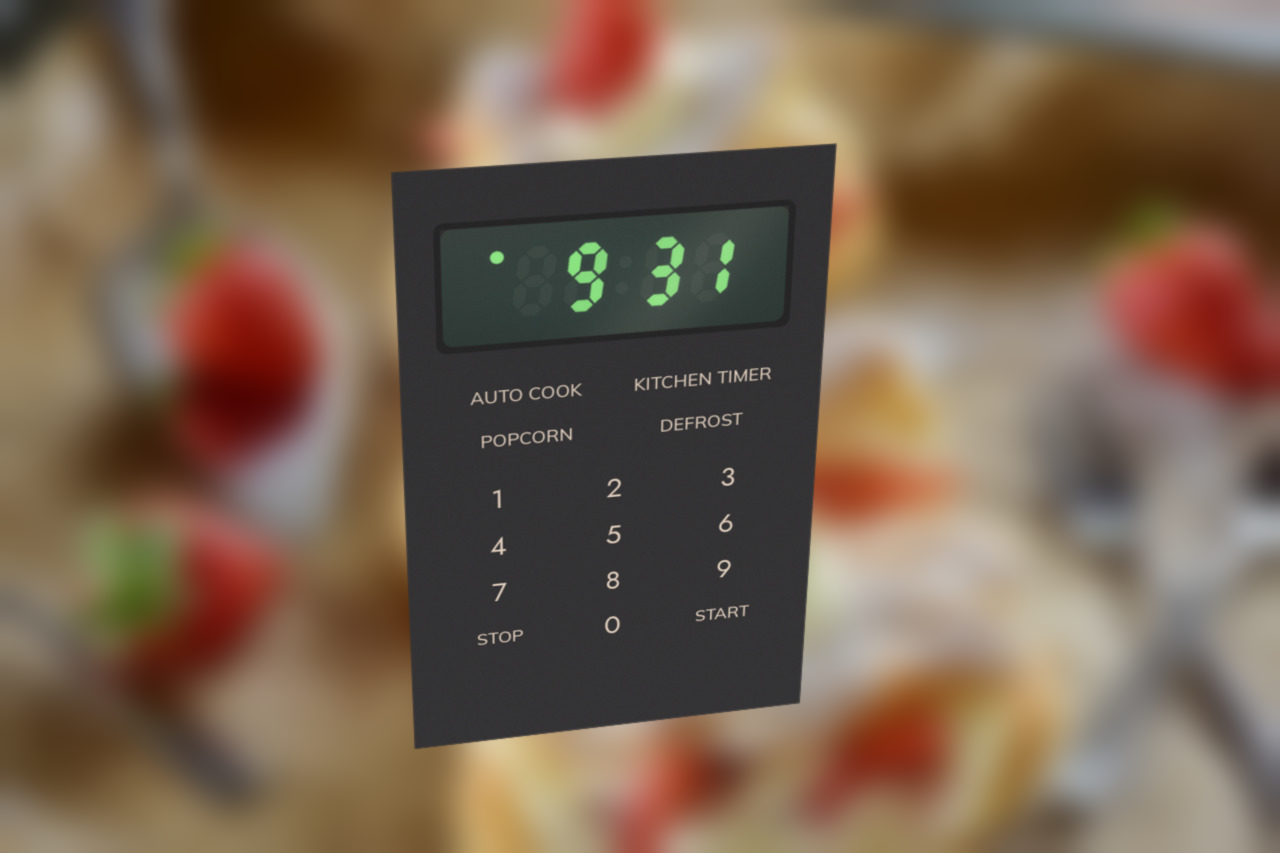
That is h=9 m=31
